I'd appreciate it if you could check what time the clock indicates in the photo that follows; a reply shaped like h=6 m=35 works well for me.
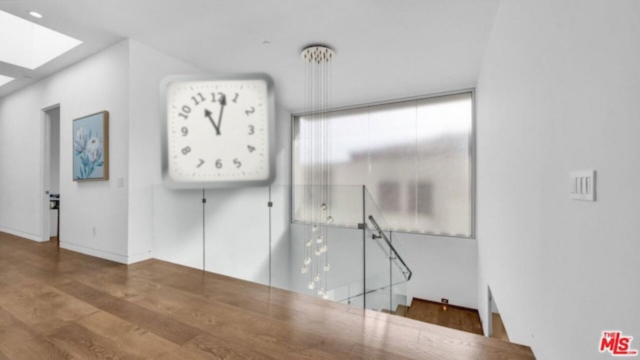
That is h=11 m=2
